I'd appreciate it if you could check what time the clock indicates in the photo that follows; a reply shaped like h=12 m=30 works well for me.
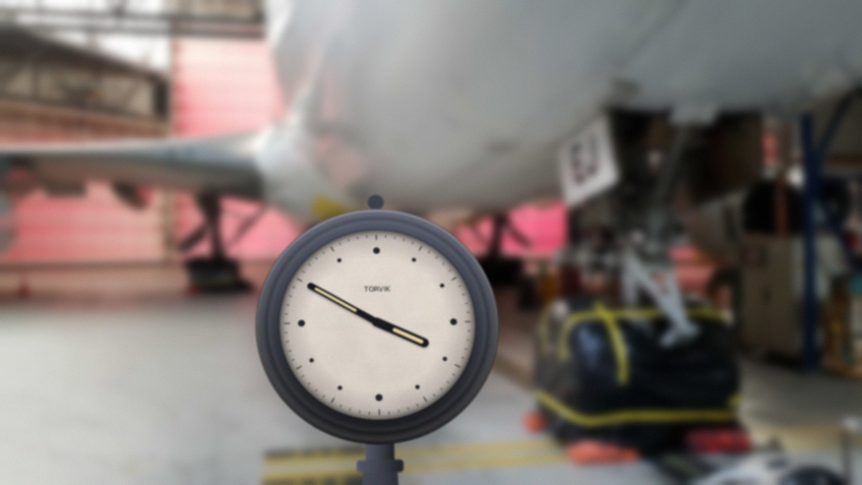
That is h=3 m=50
